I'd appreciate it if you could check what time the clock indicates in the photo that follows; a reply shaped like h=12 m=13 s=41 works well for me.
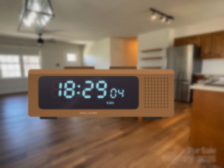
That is h=18 m=29 s=4
